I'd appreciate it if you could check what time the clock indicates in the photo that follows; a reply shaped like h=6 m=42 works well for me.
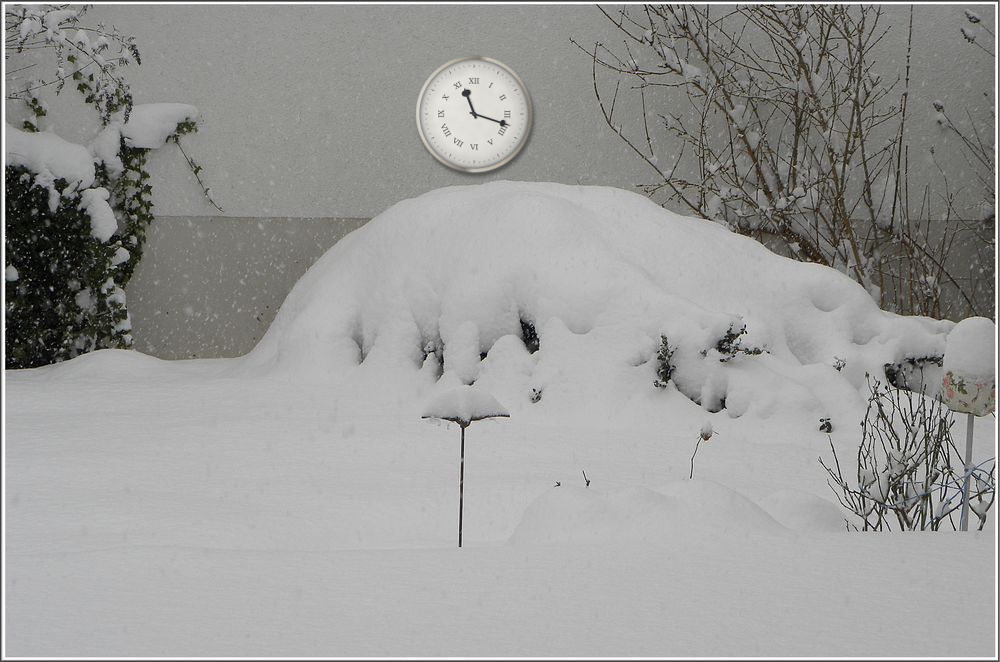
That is h=11 m=18
